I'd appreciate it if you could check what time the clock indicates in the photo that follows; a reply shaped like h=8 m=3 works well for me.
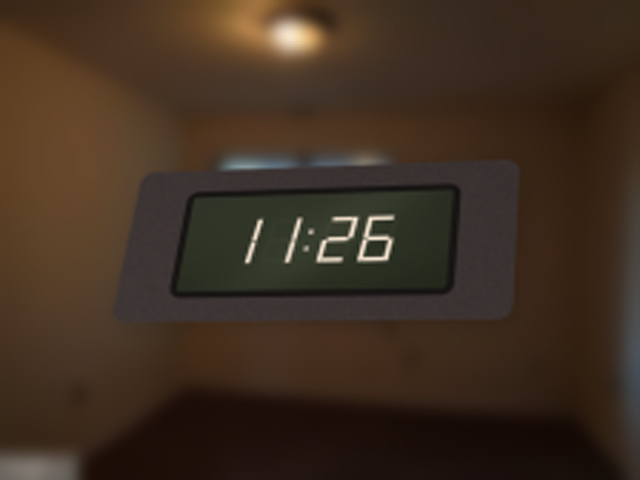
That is h=11 m=26
